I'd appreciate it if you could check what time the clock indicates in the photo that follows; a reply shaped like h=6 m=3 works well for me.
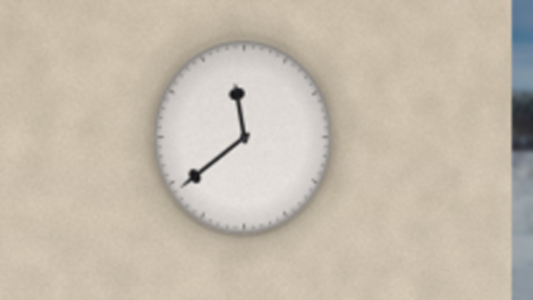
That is h=11 m=39
